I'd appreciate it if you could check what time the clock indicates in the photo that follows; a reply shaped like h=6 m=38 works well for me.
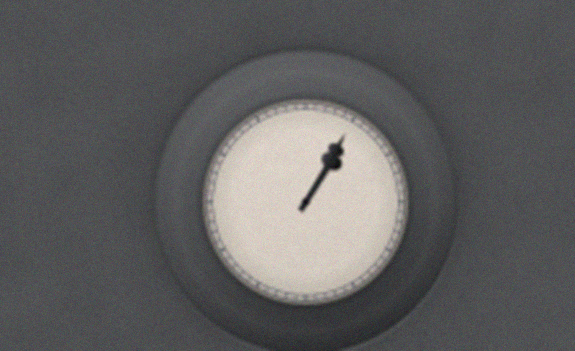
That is h=1 m=5
